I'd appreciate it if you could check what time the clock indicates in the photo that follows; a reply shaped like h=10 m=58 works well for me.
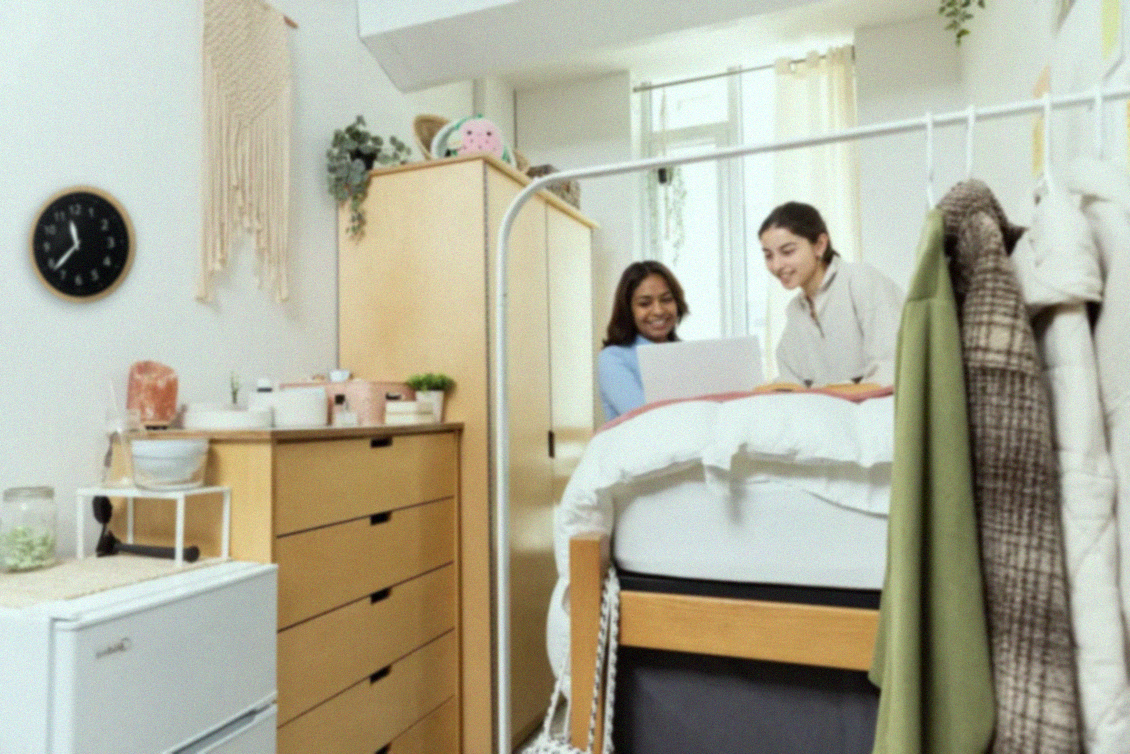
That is h=11 m=38
